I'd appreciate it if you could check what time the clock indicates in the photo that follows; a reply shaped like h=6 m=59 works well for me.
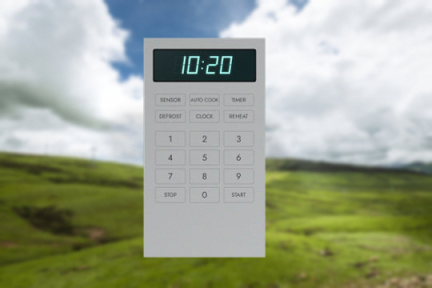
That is h=10 m=20
